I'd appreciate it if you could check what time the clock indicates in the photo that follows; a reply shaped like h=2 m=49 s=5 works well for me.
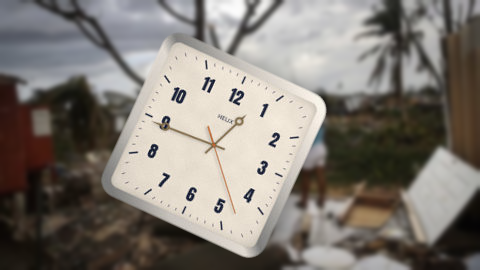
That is h=12 m=44 s=23
